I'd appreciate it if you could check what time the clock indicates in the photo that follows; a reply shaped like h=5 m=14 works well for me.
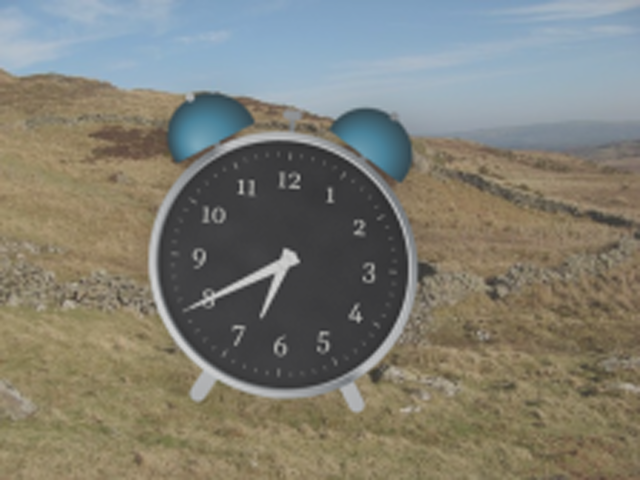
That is h=6 m=40
